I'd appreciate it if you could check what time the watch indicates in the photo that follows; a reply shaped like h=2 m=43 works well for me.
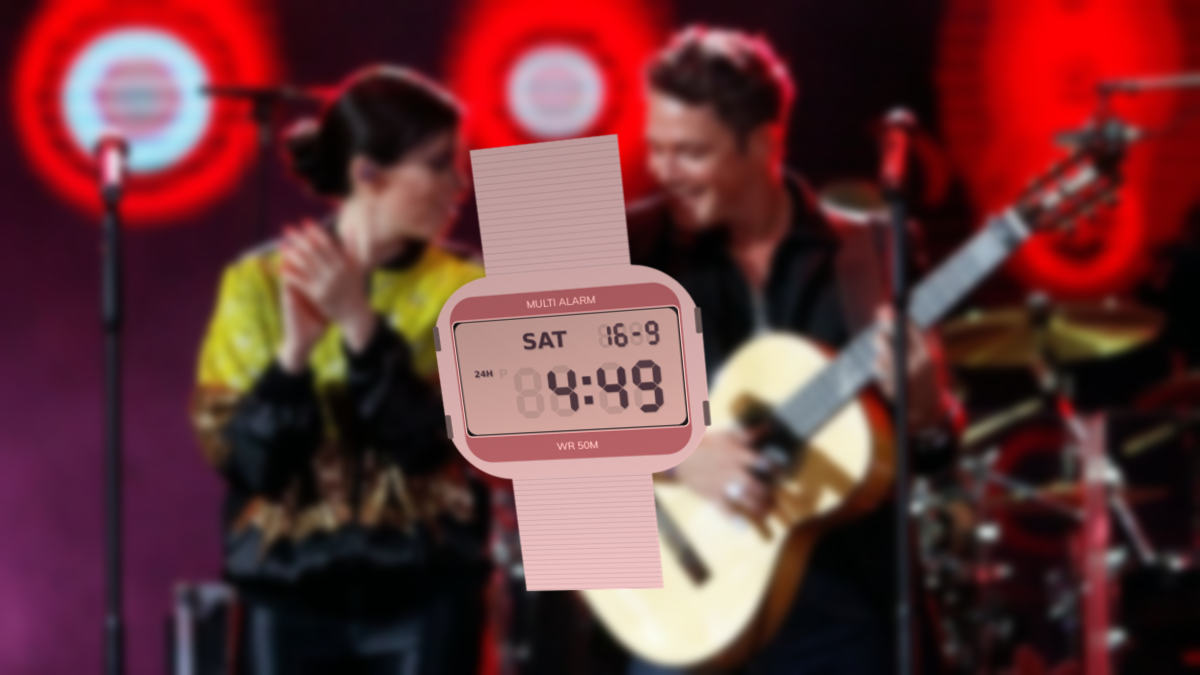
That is h=4 m=49
